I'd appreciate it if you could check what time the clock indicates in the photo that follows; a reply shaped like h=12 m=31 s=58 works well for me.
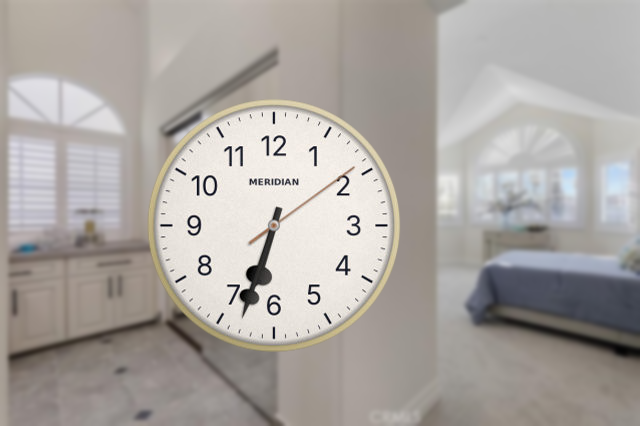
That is h=6 m=33 s=9
